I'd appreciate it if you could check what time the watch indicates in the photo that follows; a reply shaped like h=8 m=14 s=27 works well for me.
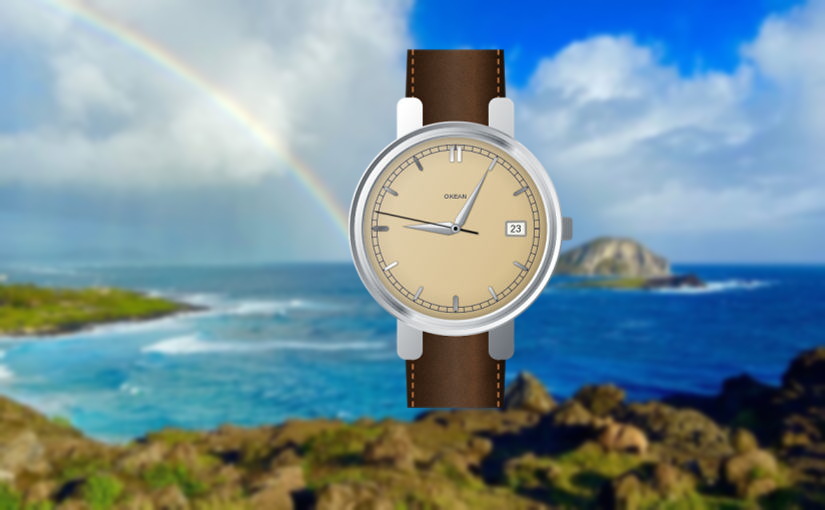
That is h=9 m=4 s=47
